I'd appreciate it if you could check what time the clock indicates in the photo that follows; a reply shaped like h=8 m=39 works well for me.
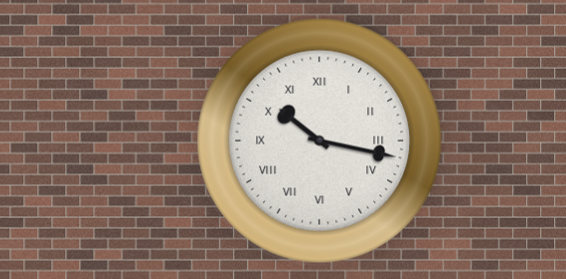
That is h=10 m=17
